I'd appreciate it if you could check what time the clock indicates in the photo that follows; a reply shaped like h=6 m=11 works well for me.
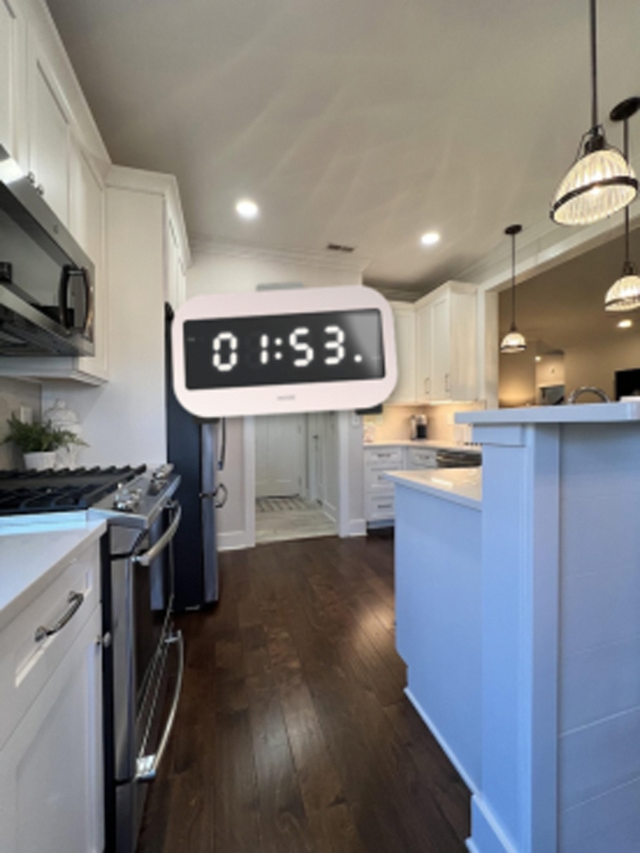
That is h=1 m=53
